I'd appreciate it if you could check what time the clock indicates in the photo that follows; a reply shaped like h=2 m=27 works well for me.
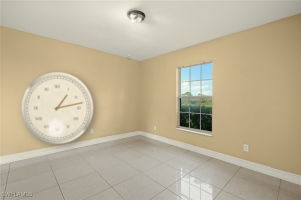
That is h=1 m=13
